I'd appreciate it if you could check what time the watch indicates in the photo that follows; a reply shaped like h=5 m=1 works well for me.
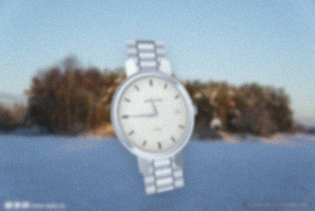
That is h=11 m=45
